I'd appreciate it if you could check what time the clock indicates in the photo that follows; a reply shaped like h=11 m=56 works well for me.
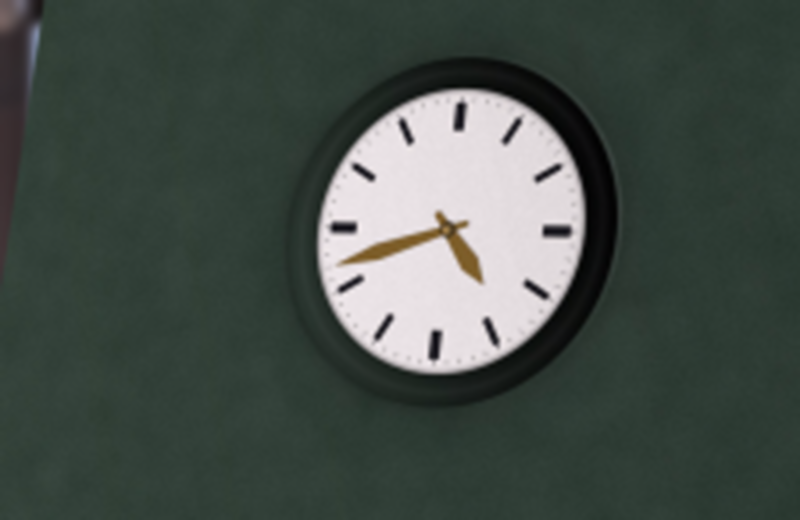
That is h=4 m=42
